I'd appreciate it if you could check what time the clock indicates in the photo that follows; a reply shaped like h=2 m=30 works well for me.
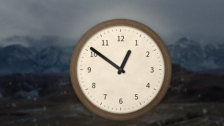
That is h=12 m=51
